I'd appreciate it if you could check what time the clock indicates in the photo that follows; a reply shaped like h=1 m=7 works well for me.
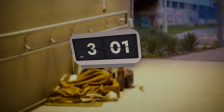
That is h=3 m=1
